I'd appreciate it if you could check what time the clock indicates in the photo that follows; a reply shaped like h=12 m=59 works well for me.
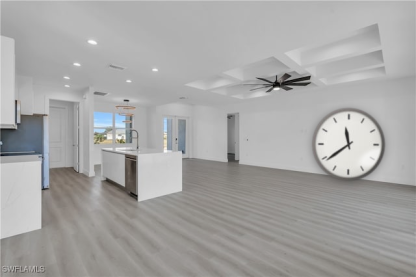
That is h=11 m=39
